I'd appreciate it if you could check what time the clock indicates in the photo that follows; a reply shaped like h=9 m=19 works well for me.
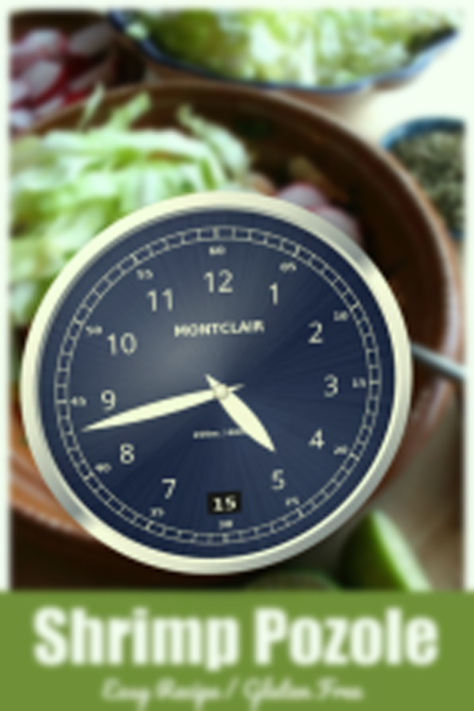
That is h=4 m=43
